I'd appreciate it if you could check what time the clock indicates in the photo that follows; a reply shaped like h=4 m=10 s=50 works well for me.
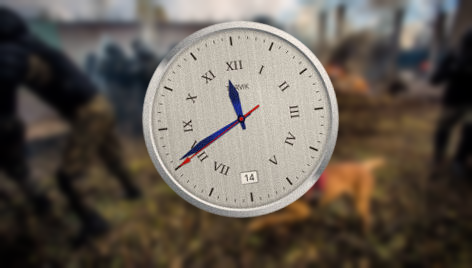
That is h=11 m=40 s=40
